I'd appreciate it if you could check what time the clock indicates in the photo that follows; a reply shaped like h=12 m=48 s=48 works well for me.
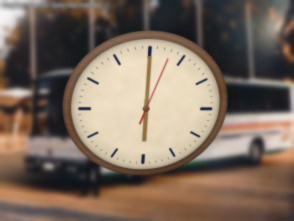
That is h=6 m=0 s=3
